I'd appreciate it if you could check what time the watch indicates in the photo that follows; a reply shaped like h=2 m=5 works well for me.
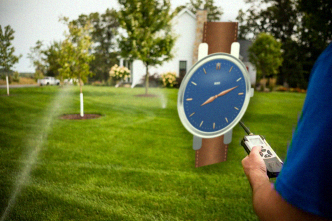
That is h=8 m=12
